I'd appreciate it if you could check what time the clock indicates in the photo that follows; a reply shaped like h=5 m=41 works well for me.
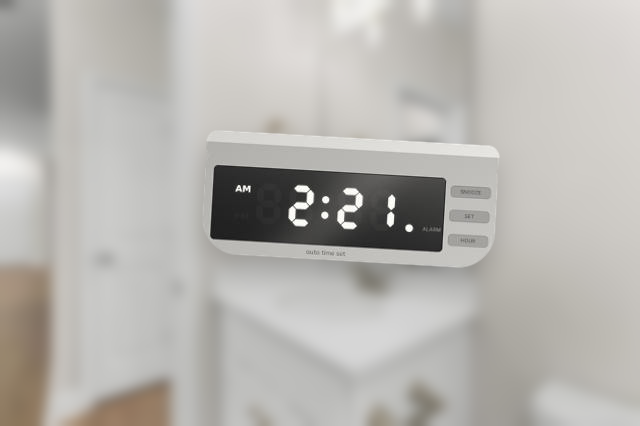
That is h=2 m=21
